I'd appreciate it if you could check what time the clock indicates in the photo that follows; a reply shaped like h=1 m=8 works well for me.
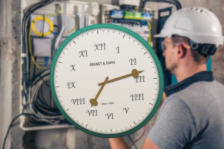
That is h=7 m=13
